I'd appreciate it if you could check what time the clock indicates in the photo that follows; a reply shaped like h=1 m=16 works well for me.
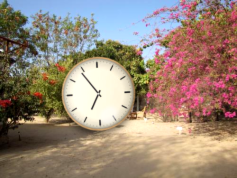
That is h=6 m=54
